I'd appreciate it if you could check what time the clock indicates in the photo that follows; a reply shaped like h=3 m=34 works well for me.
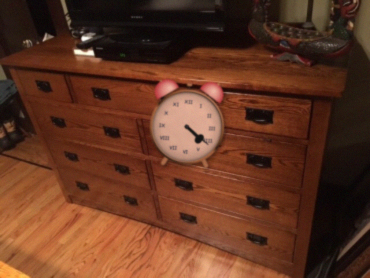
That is h=4 m=21
